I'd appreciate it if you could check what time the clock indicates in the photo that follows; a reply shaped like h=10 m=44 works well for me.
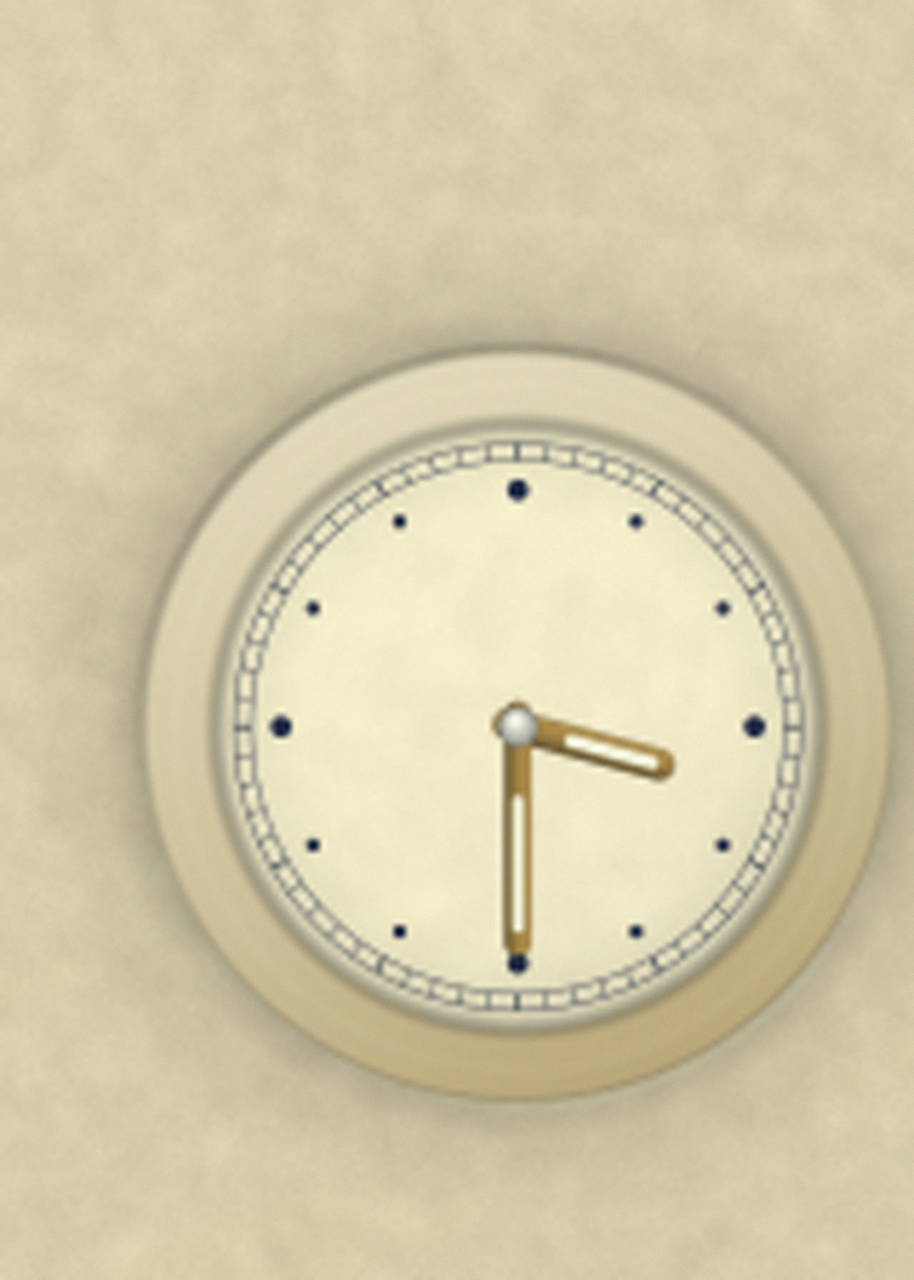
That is h=3 m=30
